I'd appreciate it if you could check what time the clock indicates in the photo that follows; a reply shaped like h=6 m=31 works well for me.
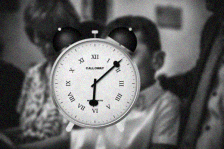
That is h=6 m=8
